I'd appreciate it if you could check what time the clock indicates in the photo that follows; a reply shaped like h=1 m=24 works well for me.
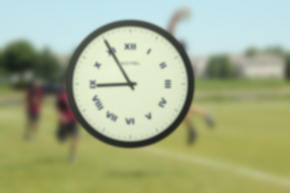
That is h=8 m=55
